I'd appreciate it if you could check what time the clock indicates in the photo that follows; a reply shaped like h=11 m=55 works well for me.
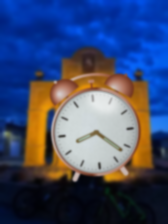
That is h=8 m=22
